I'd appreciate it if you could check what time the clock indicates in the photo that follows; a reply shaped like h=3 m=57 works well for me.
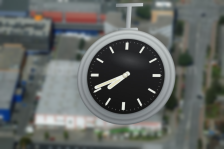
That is h=7 m=41
